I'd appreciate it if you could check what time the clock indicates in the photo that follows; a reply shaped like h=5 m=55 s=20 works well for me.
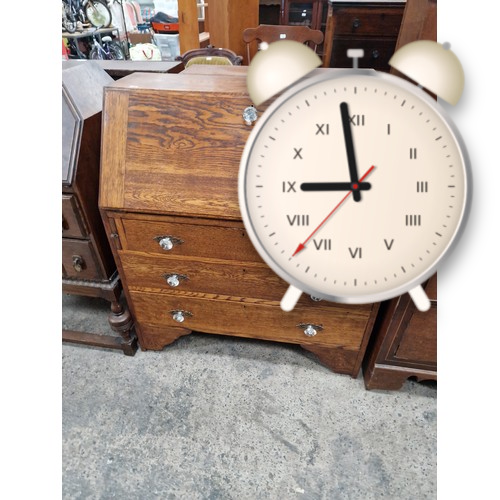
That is h=8 m=58 s=37
